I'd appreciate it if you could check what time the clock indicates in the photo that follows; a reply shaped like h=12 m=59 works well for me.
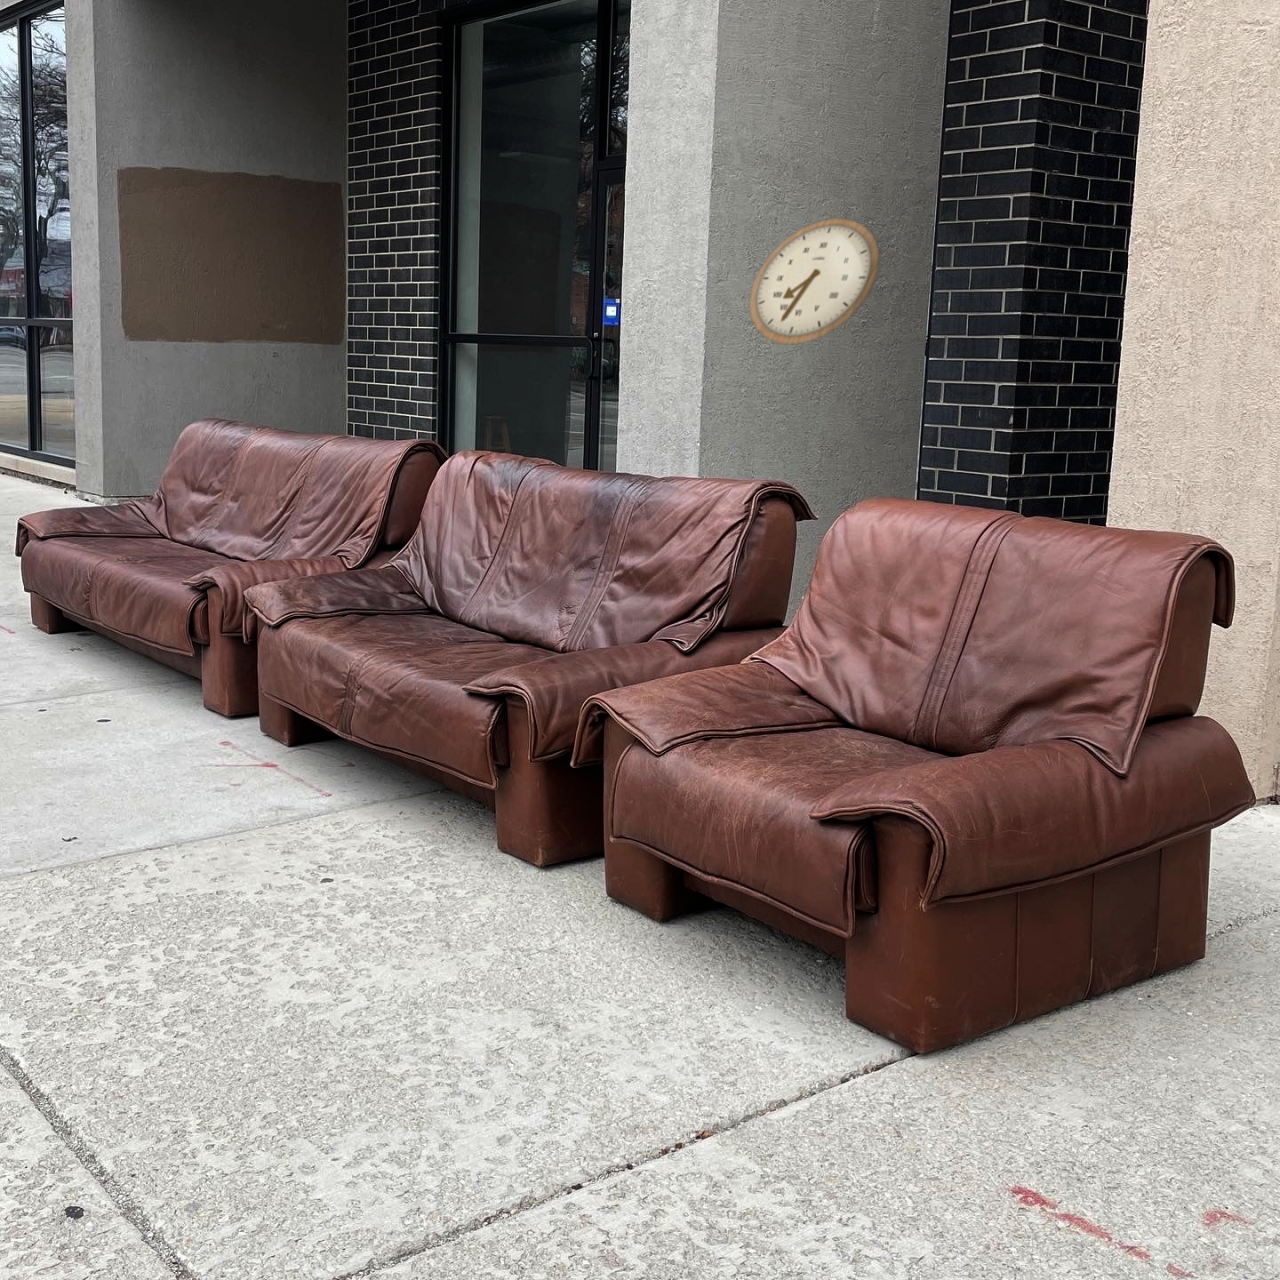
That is h=7 m=33
